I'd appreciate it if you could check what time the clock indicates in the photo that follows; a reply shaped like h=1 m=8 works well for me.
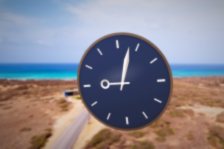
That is h=9 m=3
